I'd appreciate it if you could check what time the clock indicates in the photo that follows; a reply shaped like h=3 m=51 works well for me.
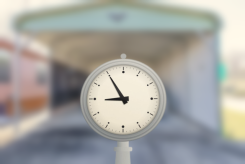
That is h=8 m=55
